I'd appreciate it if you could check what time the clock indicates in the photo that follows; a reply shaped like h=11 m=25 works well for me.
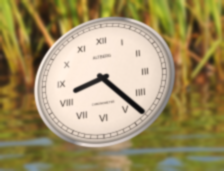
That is h=8 m=23
